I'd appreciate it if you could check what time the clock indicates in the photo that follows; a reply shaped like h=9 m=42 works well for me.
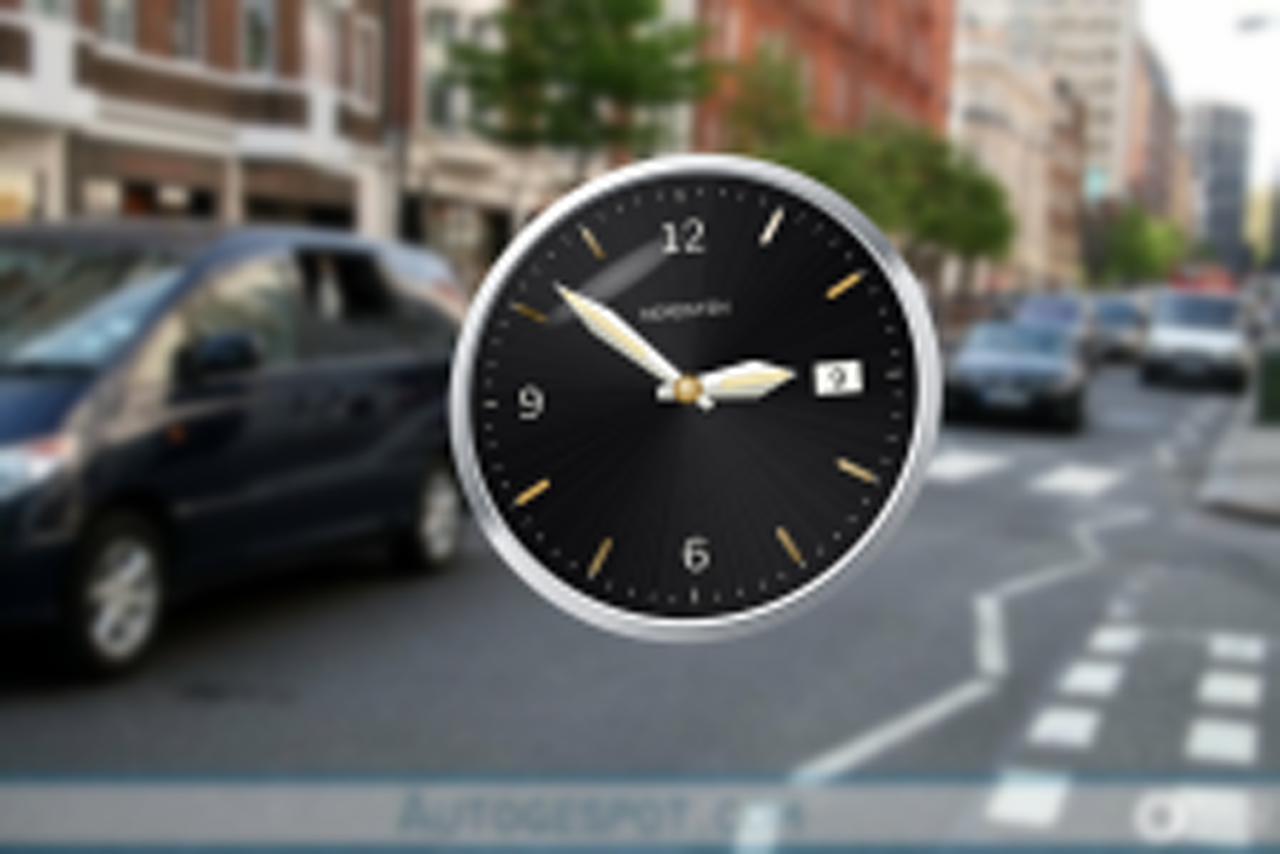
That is h=2 m=52
